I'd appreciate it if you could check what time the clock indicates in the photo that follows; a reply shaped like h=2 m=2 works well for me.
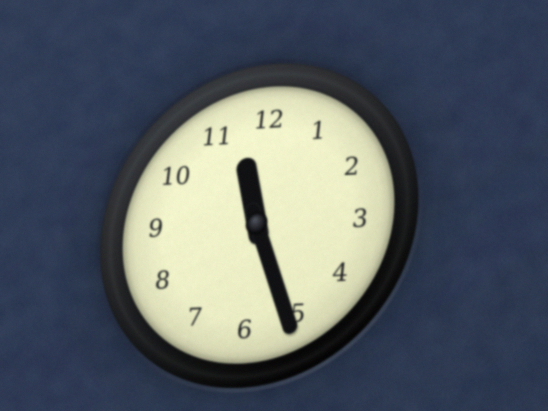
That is h=11 m=26
